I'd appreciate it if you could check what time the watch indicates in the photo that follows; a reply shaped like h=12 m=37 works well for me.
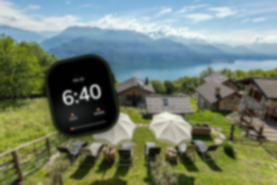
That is h=6 m=40
